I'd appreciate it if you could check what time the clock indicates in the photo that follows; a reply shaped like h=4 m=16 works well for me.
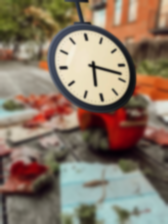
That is h=6 m=18
